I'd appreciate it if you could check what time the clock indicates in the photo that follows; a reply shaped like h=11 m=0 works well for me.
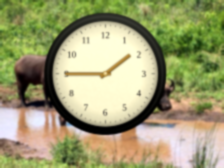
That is h=1 m=45
